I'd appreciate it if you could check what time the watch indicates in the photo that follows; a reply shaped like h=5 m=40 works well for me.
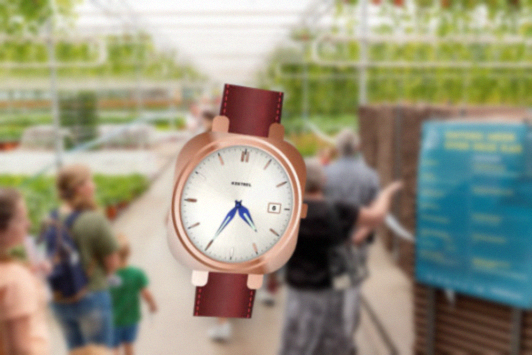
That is h=4 m=35
